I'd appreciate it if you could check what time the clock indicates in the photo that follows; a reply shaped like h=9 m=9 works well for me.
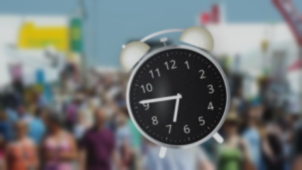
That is h=6 m=46
